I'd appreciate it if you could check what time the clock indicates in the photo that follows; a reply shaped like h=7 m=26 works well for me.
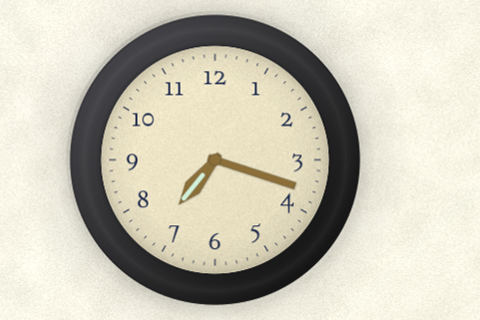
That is h=7 m=18
